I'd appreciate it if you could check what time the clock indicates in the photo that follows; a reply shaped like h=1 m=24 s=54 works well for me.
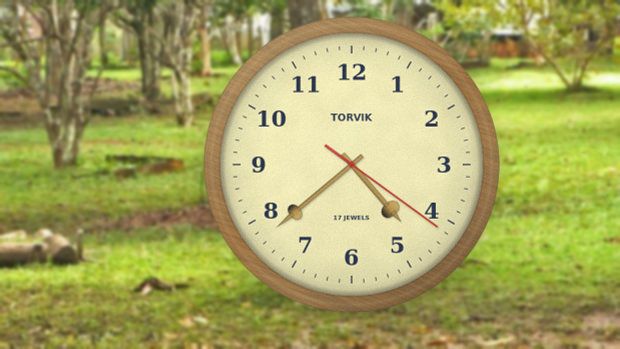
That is h=4 m=38 s=21
